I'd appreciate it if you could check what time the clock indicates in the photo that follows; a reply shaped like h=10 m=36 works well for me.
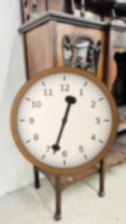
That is h=12 m=33
